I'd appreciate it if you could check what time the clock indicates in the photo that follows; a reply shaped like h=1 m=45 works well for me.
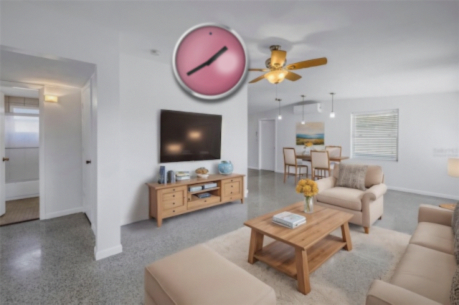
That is h=1 m=40
